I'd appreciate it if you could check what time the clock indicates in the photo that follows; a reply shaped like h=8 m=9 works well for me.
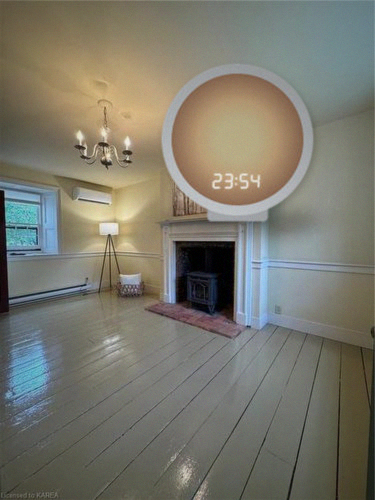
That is h=23 m=54
